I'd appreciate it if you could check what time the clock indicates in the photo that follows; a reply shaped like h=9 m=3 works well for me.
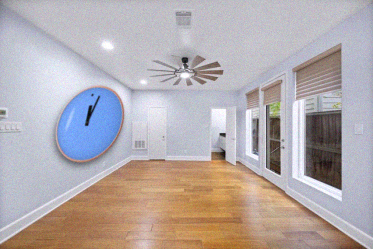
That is h=12 m=3
